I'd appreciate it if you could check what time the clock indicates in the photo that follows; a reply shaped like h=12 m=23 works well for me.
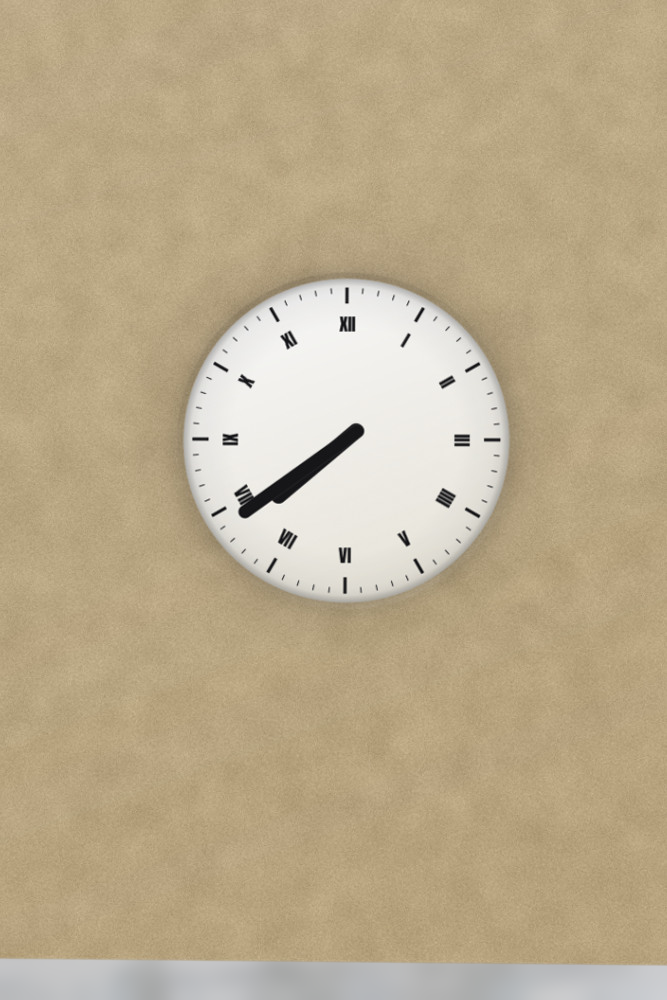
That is h=7 m=39
